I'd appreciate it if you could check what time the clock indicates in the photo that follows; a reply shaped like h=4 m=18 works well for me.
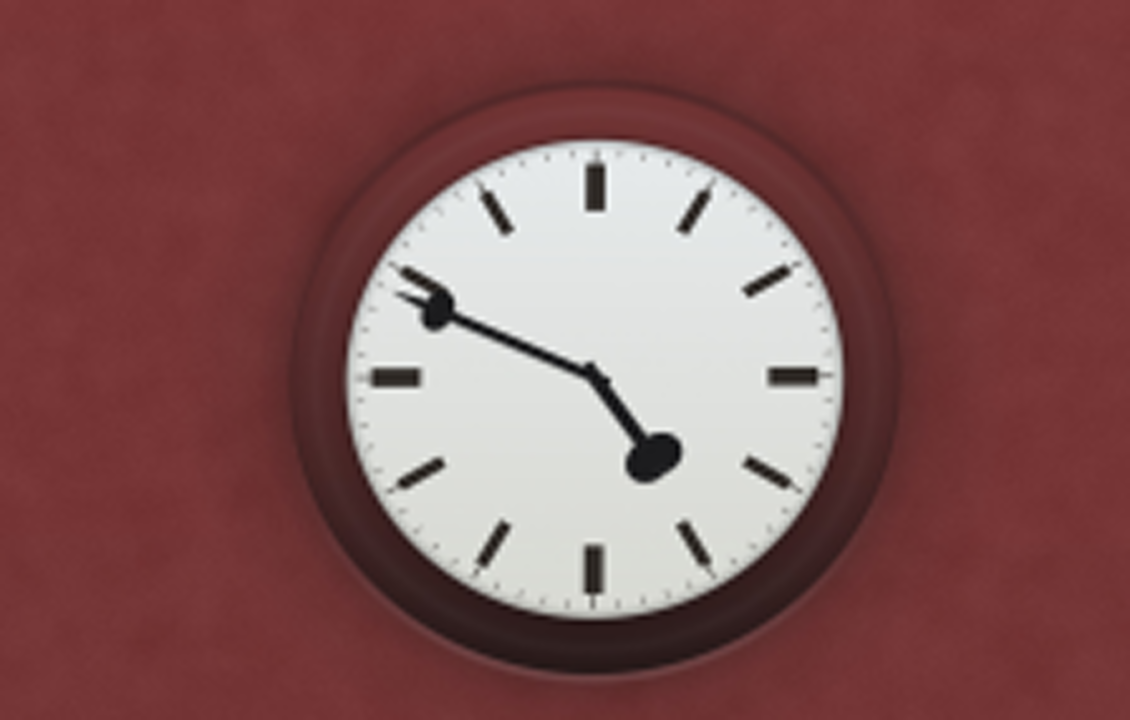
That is h=4 m=49
